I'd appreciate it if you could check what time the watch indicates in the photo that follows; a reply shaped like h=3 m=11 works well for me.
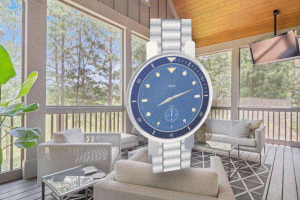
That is h=8 m=12
